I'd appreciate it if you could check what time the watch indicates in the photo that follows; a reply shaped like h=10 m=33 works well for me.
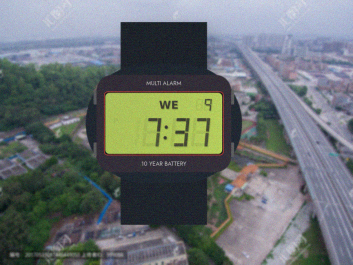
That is h=7 m=37
